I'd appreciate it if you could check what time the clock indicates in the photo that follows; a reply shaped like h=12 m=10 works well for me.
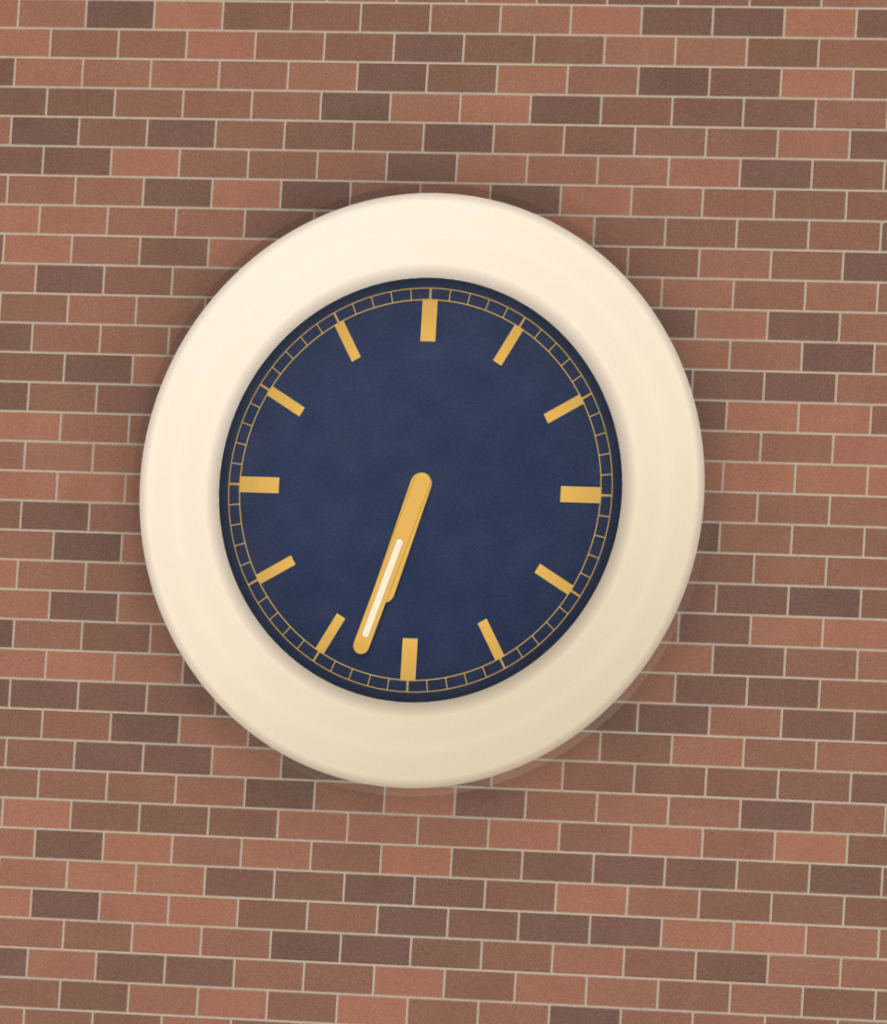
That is h=6 m=33
